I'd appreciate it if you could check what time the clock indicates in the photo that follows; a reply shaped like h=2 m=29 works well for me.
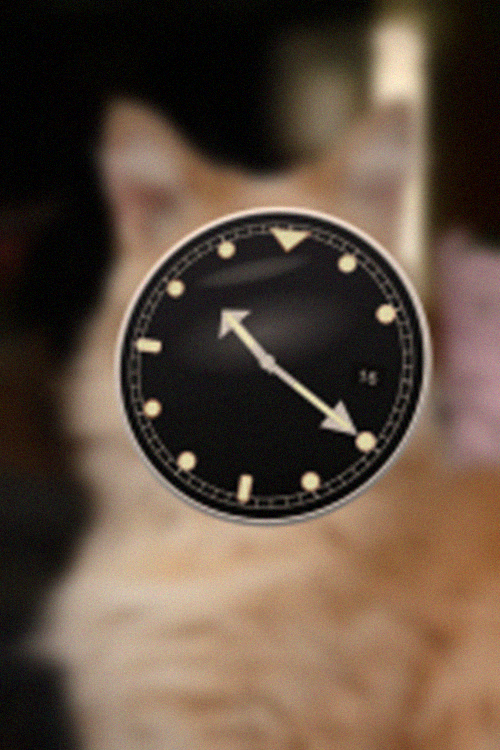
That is h=10 m=20
